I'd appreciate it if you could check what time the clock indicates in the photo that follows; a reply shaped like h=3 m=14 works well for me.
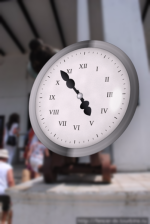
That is h=4 m=53
